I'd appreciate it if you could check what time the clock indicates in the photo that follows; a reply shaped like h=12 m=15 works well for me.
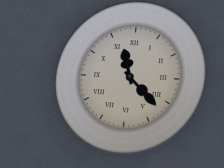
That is h=11 m=22
